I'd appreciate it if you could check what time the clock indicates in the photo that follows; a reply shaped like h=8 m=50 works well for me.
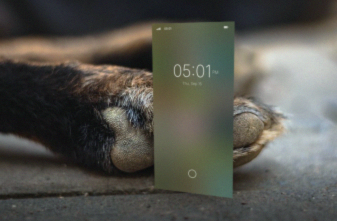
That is h=5 m=1
